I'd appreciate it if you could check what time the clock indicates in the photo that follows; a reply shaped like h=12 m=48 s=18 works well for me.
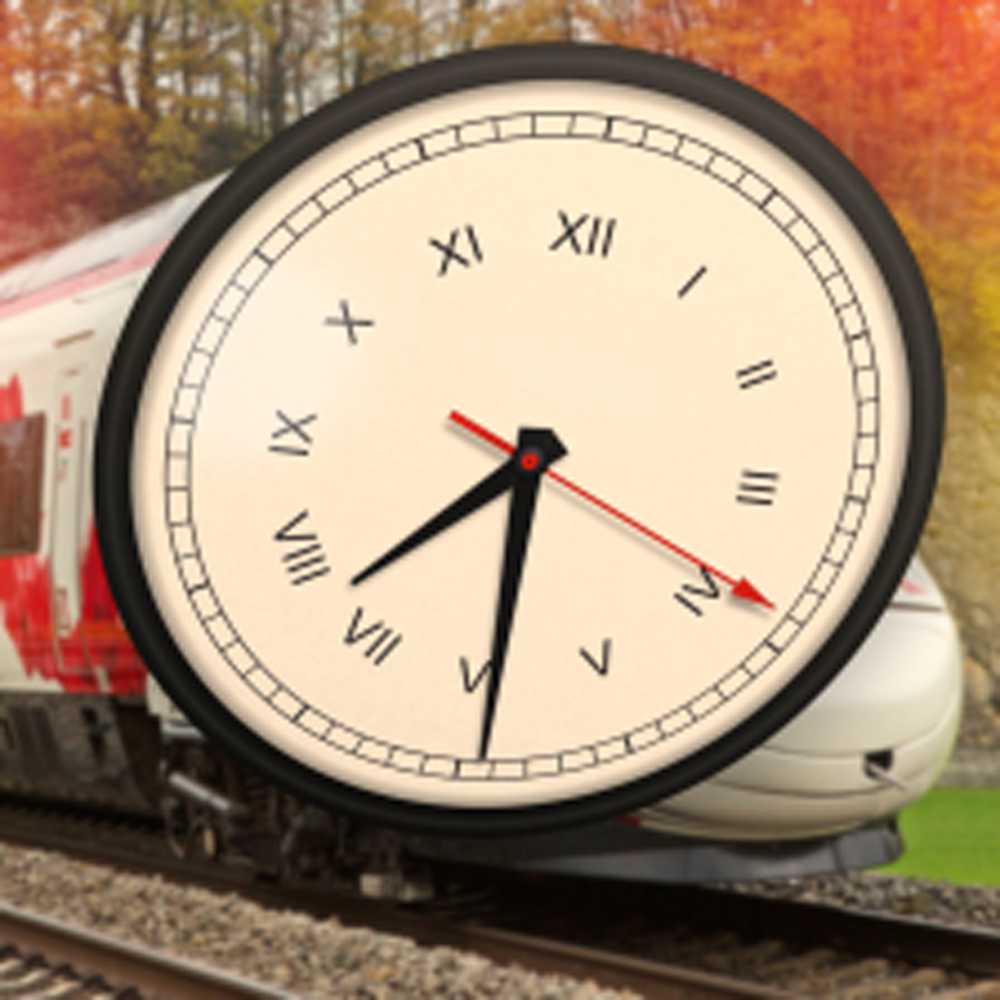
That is h=7 m=29 s=19
